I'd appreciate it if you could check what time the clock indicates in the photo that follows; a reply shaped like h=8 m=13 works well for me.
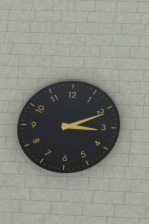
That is h=3 m=11
